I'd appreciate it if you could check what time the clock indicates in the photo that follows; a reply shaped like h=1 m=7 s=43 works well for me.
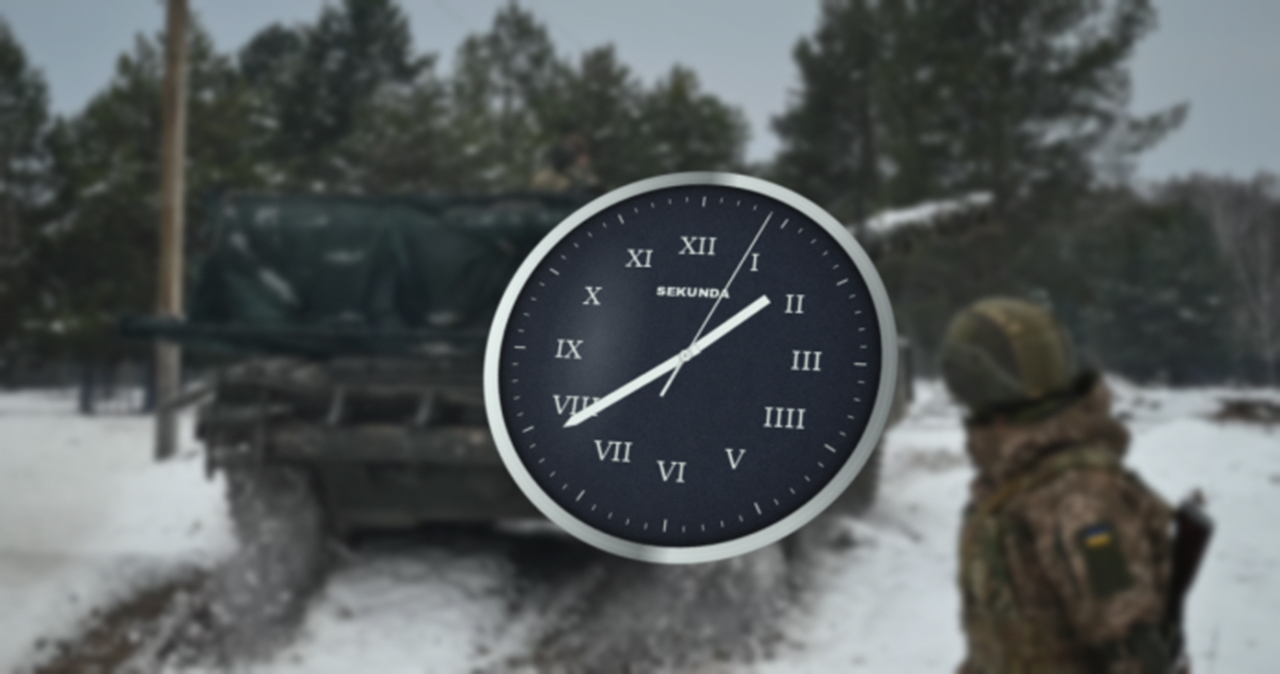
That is h=1 m=39 s=4
